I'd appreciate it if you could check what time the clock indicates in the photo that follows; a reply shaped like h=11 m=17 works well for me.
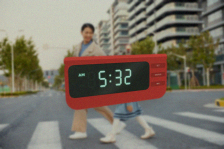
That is h=5 m=32
